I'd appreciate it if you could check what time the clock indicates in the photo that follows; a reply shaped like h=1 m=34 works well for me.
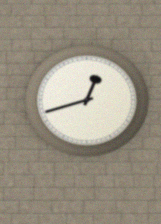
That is h=12 m=42
